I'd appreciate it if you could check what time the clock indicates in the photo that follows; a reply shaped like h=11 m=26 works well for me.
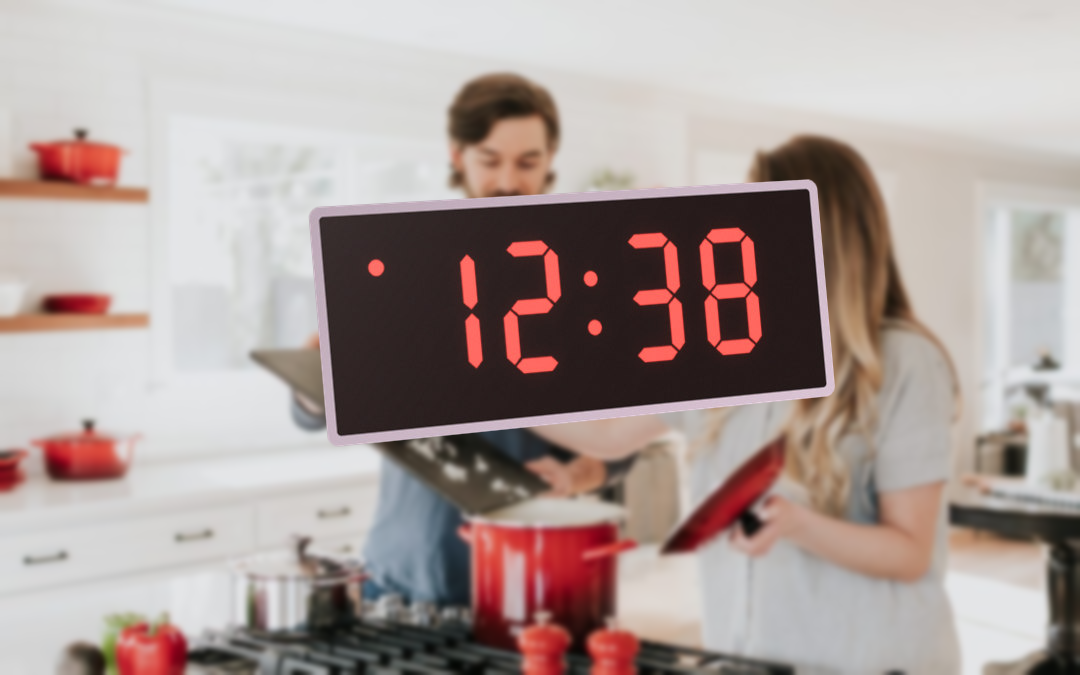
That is h=12 m=38
